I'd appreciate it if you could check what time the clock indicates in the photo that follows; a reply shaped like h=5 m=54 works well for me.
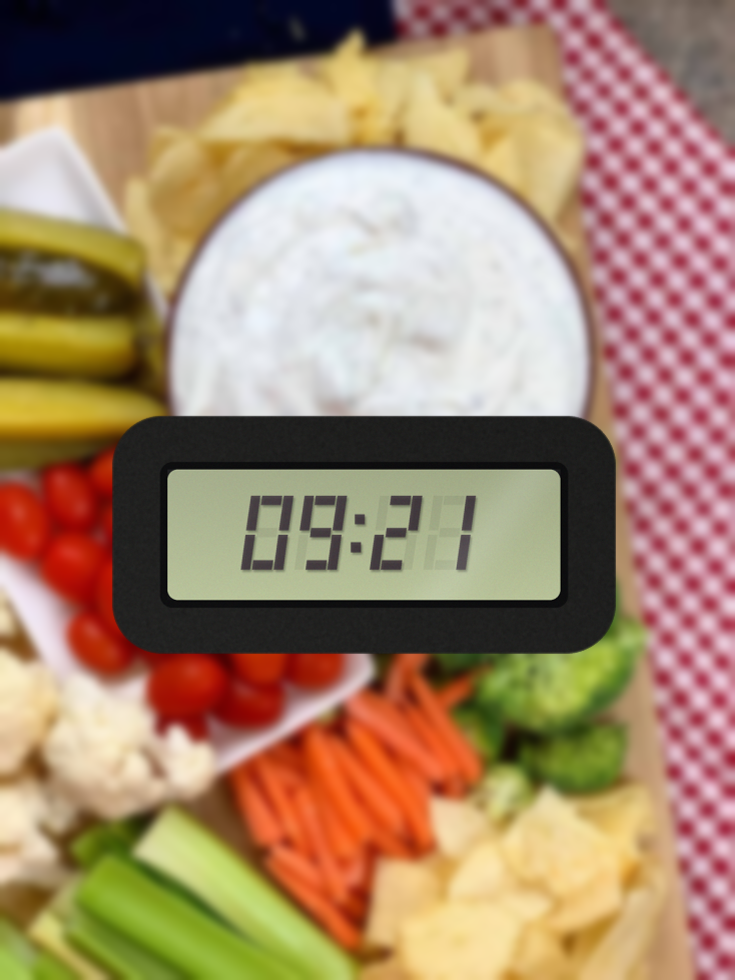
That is h=9 m=21
